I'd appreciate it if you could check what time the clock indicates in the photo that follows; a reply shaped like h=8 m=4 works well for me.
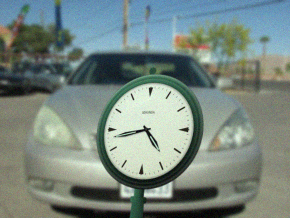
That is h=4 m=43
